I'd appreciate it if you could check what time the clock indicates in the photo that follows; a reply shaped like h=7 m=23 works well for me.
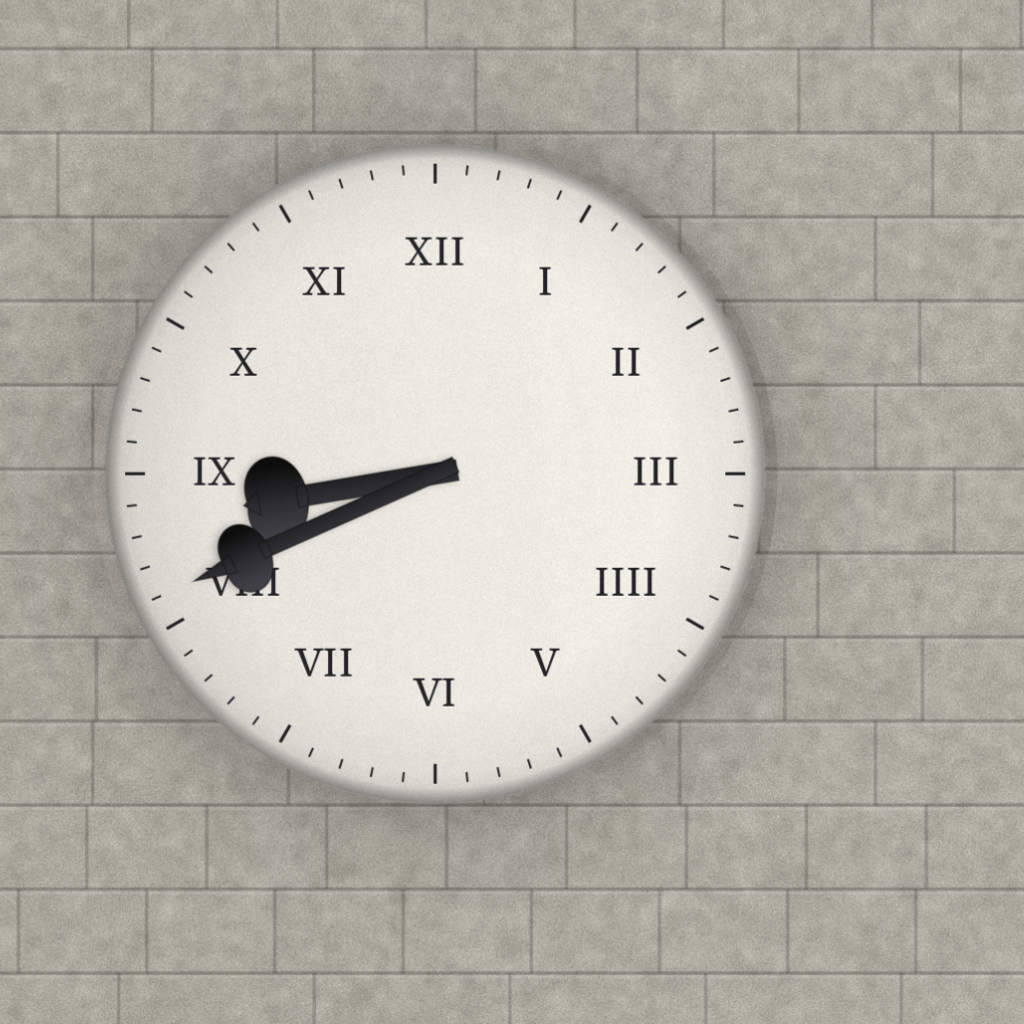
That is h=8 m=41
